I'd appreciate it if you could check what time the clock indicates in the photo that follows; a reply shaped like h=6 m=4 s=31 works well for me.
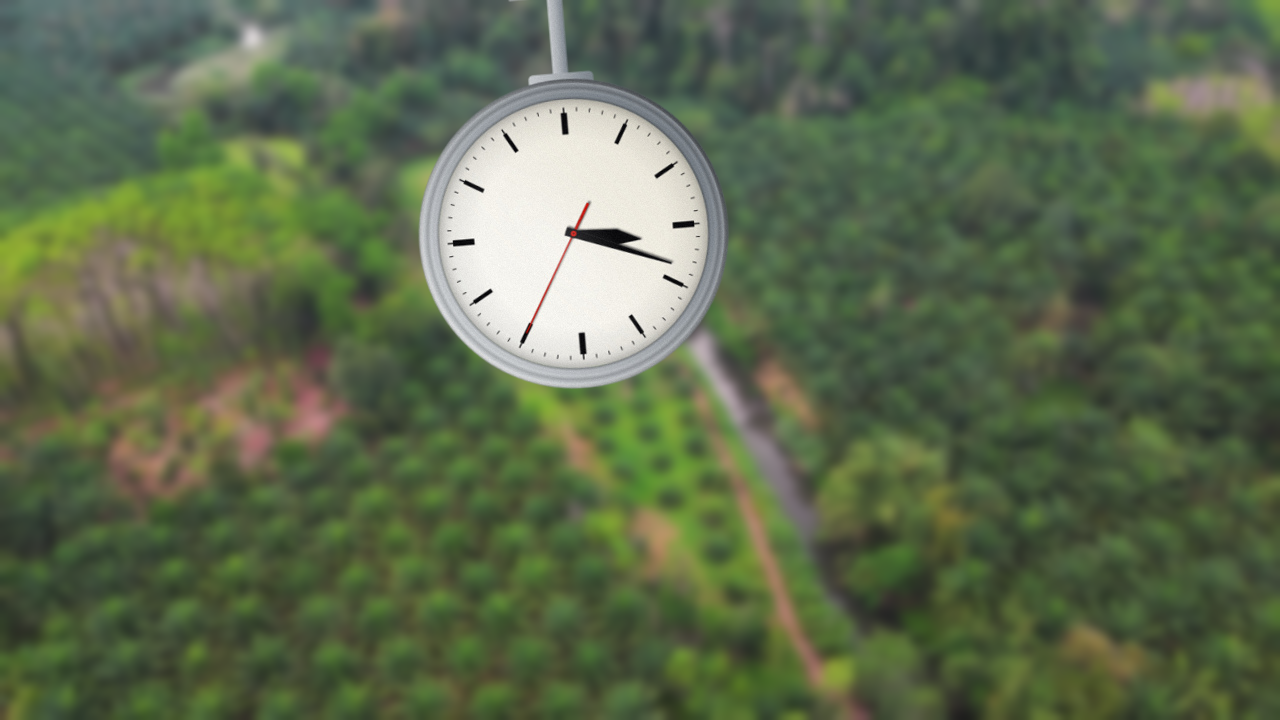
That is h=3 m=18 s=35
